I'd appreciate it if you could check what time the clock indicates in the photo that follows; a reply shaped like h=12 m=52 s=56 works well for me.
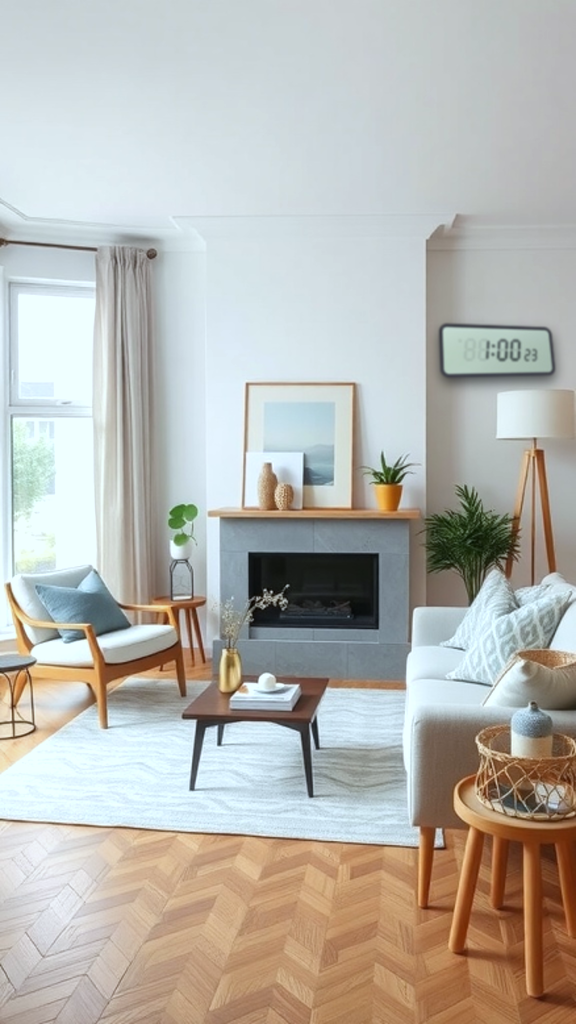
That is h=1 m=0 s=23
